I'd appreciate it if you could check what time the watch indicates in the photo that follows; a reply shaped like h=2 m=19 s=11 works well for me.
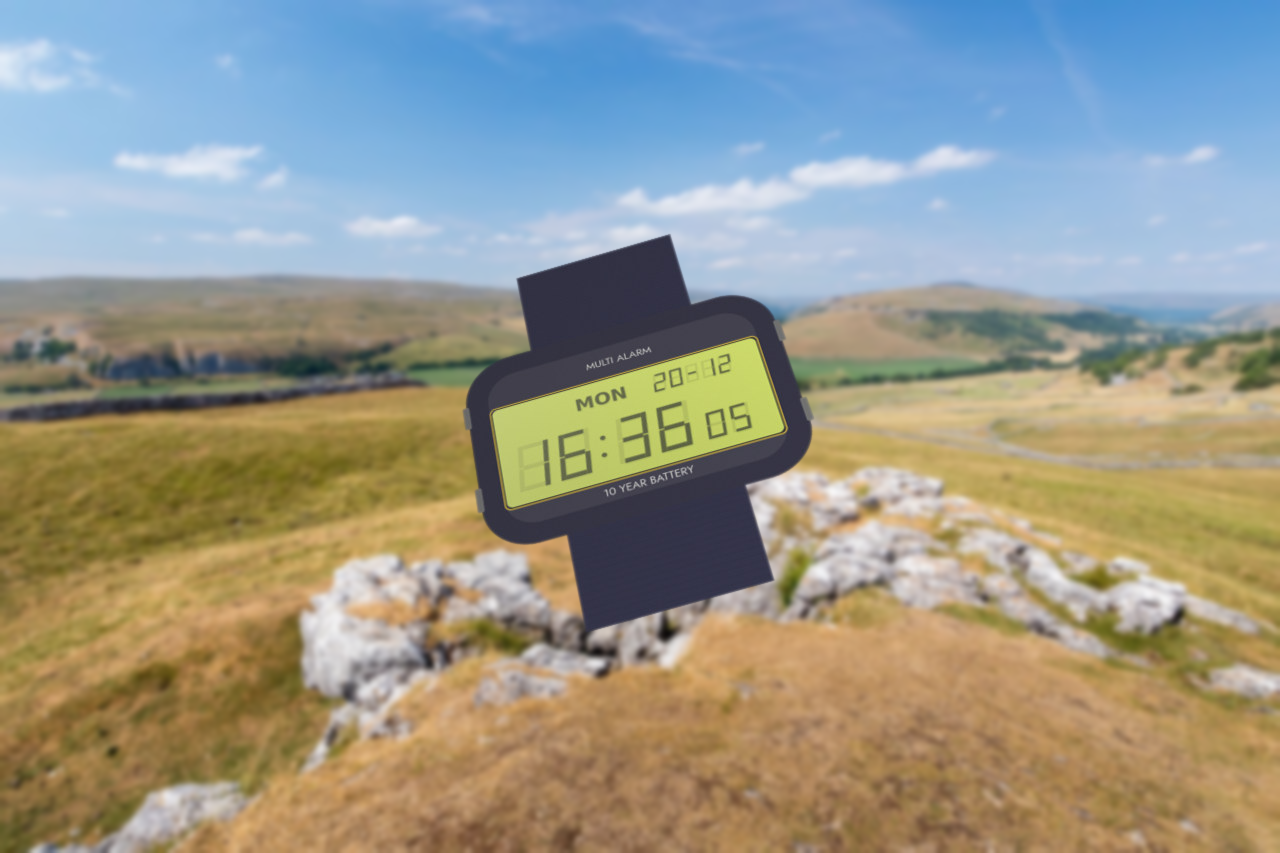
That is h=16 m=36 s=5
